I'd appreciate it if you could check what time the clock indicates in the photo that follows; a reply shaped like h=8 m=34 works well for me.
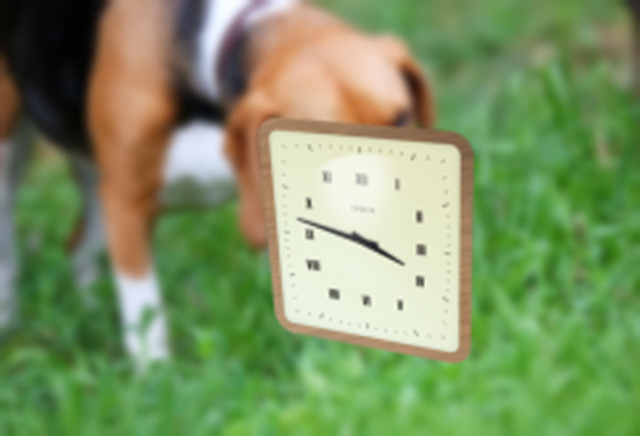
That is h=3 m=47
